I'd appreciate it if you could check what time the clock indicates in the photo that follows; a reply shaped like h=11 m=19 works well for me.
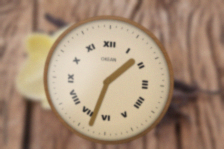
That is h=1 m=33
